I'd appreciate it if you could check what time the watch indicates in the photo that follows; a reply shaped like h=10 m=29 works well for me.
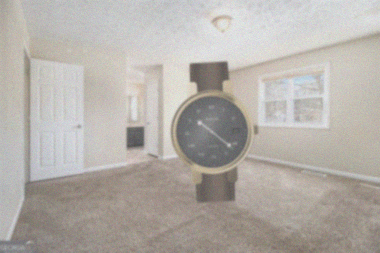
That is h=10 m=22
